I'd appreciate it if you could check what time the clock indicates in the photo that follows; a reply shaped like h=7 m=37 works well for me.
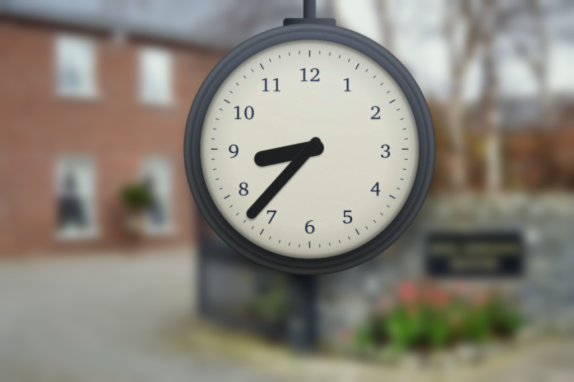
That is h=8 m=37
